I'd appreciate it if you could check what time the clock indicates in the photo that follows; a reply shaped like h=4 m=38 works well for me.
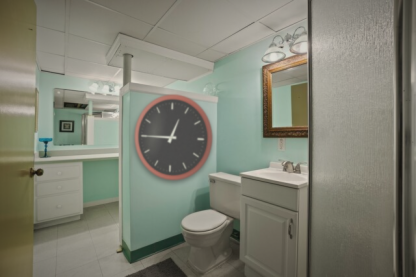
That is h=12 m=45
